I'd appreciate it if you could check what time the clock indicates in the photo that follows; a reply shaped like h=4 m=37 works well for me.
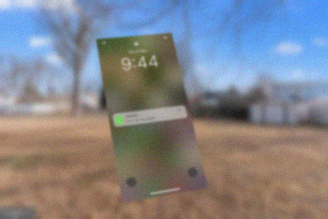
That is h=9 m=44
